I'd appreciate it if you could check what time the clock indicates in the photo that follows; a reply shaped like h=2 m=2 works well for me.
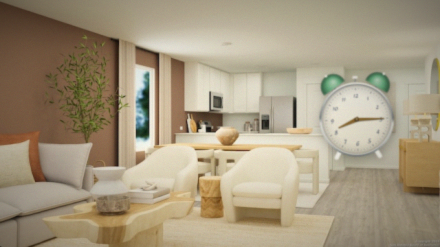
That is h=8 m=15
